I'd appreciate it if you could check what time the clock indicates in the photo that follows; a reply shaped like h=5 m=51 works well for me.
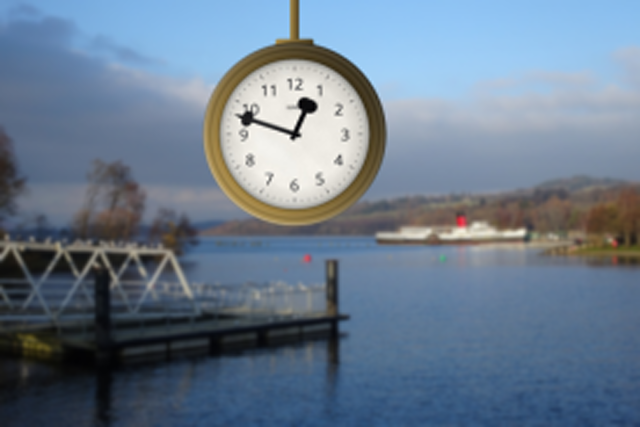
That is h=12 m=48
